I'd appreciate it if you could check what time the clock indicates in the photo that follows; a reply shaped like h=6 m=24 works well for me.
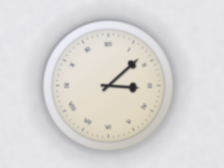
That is h=3 m=8
